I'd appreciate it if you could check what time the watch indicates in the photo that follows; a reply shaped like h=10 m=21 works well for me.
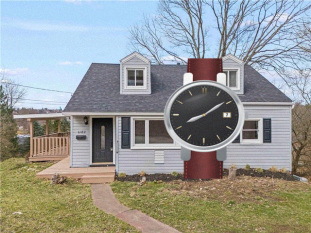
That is h=8 m=9
